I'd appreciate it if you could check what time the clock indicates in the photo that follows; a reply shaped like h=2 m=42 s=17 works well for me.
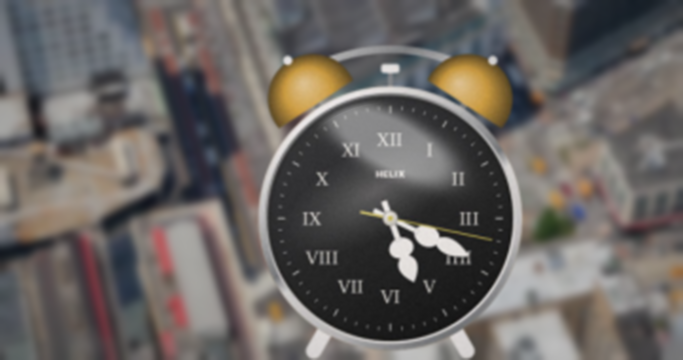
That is h=5 m=19 s=17
